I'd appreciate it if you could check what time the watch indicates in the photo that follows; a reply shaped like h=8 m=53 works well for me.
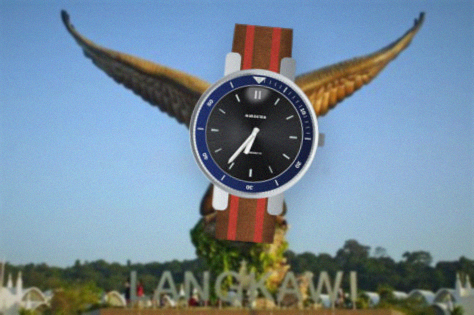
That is h=6 m=36
